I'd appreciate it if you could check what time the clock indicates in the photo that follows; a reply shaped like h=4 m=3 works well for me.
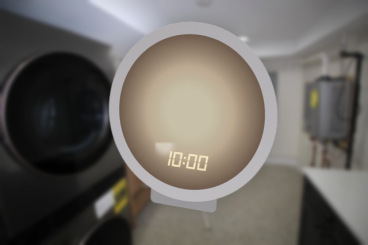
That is h=10 m=0
